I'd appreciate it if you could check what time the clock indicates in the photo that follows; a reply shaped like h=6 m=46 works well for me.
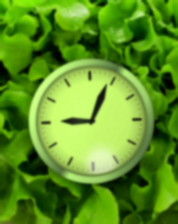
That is h=9 m=4
